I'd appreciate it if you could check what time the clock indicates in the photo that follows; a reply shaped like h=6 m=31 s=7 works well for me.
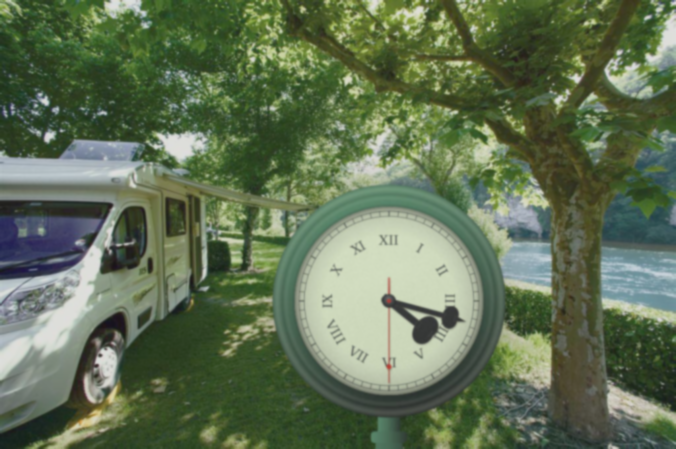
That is h=4 m=17 s=30
